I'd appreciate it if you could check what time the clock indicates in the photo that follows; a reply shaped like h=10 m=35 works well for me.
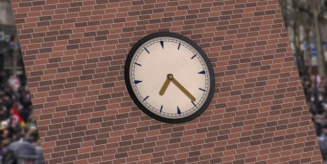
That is h=7 m=24
